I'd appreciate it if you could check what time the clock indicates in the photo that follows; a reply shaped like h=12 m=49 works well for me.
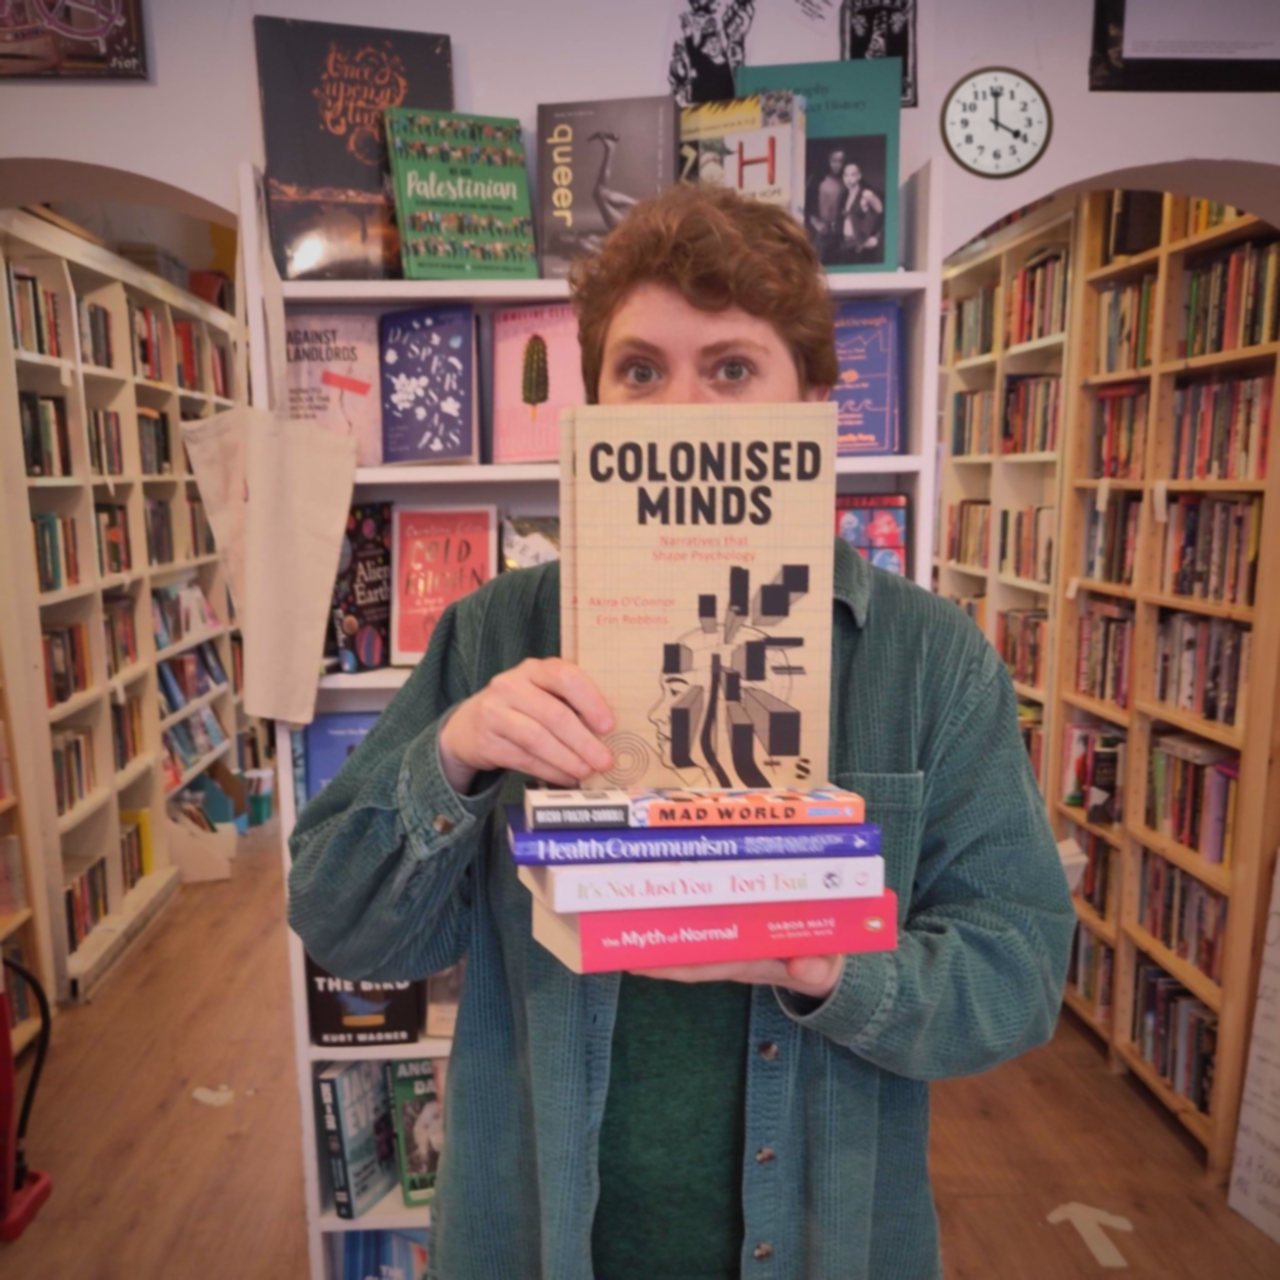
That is h=4 m=0
